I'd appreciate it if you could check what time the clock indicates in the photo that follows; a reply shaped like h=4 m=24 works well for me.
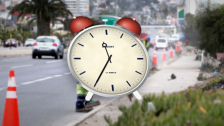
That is h=11 m=35
